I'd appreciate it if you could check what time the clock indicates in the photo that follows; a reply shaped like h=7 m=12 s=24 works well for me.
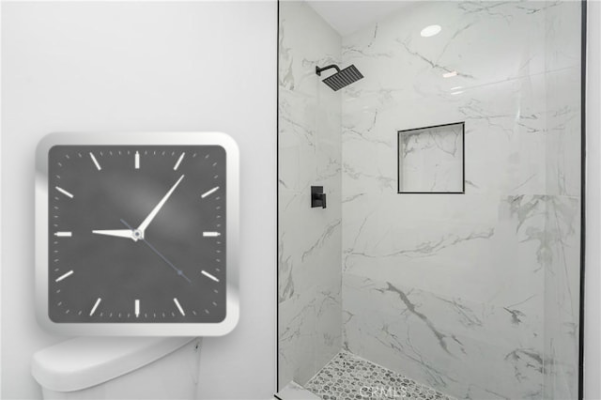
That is h=9 m=6 s=22
